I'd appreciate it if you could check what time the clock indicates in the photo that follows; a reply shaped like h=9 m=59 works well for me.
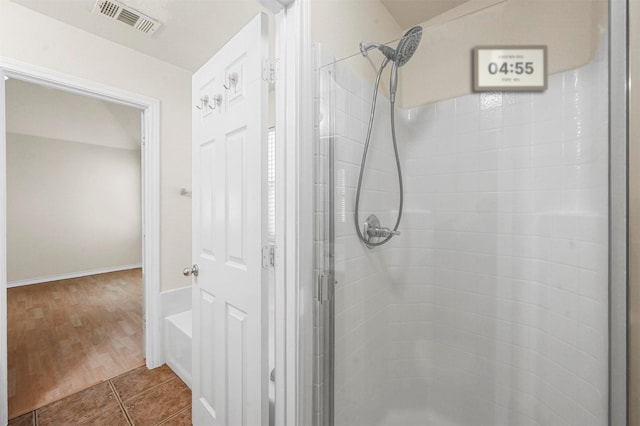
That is h=4 m=55
